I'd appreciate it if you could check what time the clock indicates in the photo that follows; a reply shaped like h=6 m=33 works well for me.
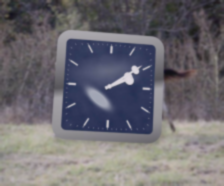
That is h=2 m=9
